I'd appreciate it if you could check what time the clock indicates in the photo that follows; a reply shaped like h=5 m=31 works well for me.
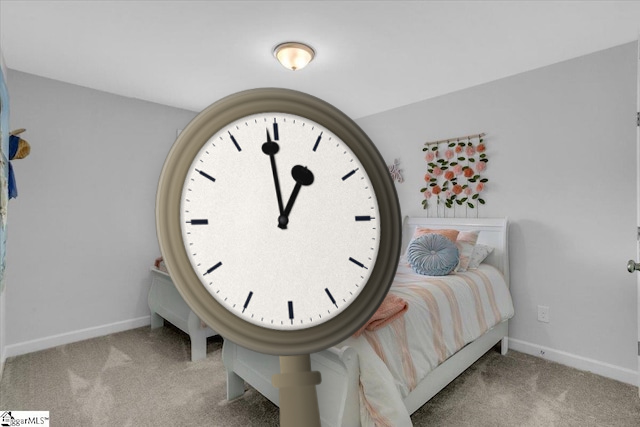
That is h=12 m=59
